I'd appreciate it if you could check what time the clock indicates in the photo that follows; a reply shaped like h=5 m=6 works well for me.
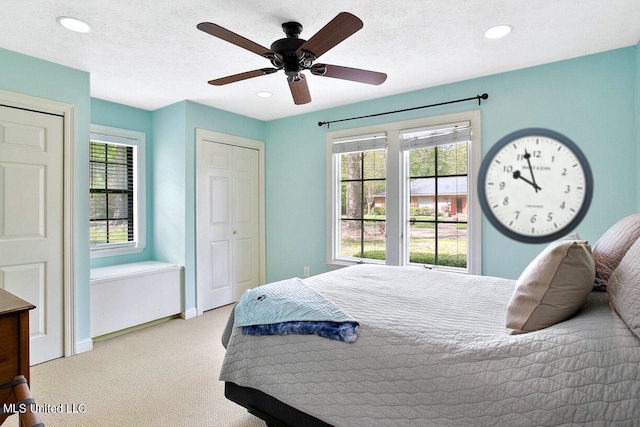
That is h=9 m=57
